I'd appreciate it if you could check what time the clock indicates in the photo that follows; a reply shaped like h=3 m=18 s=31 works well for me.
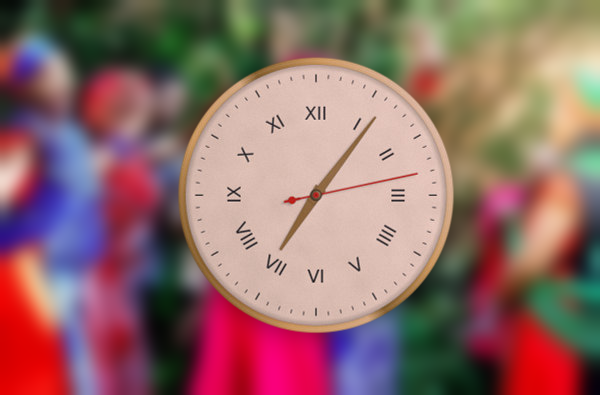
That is h=7 m=6 s=13
